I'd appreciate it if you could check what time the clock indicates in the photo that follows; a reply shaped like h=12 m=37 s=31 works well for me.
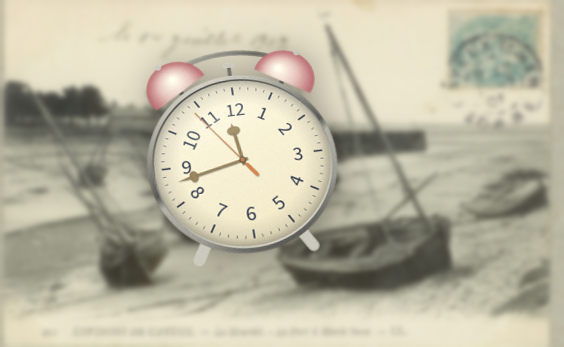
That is h=11 m=42 s=54
